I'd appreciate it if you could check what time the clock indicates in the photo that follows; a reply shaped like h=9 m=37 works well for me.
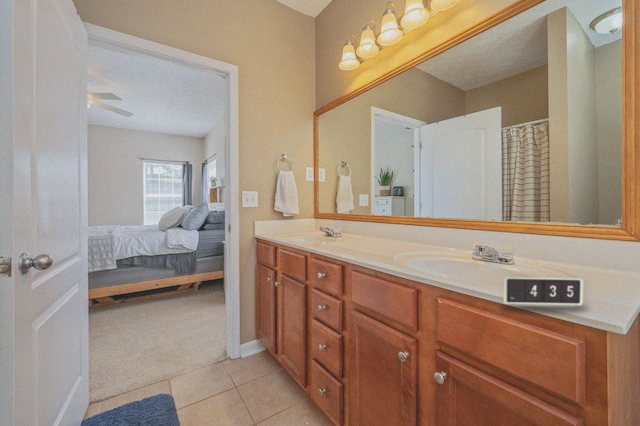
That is h=4 m=35
